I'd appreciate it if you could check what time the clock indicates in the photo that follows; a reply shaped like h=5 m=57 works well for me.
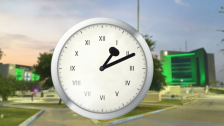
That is h=1 m=11
